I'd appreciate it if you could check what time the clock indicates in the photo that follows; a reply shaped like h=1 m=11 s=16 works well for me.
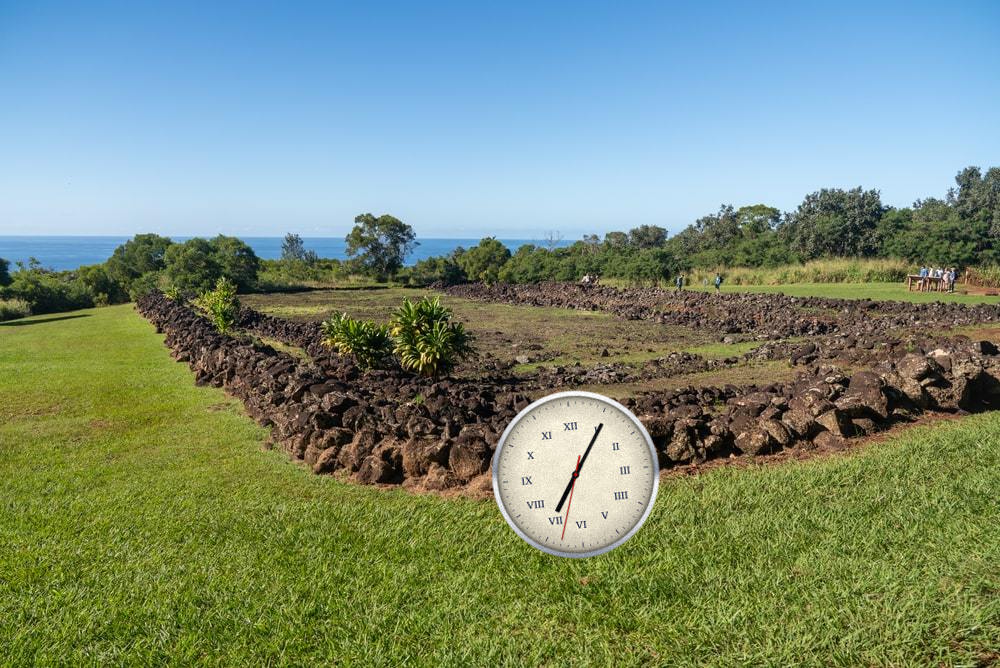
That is h=7 m=5 s=33
